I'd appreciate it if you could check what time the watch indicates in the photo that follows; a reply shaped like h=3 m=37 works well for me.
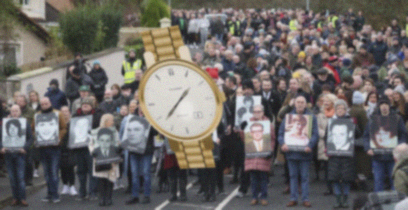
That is h=1 m=38
